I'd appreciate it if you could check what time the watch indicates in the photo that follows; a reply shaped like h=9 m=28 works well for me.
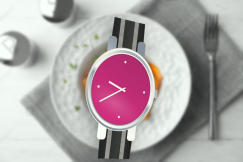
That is h=9 m=40
